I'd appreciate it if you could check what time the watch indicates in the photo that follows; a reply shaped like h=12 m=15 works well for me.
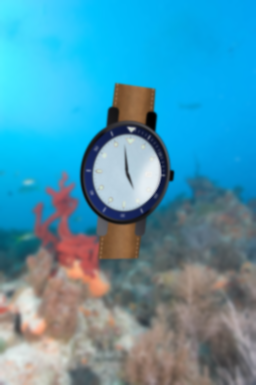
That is h=4 m=58
